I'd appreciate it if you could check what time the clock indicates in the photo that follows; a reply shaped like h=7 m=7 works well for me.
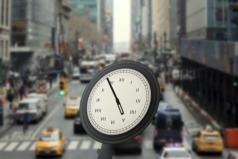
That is h=4 m=54
